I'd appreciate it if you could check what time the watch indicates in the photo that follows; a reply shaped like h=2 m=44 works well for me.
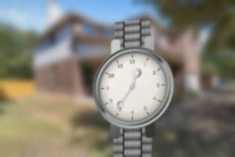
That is h=12 m=36
